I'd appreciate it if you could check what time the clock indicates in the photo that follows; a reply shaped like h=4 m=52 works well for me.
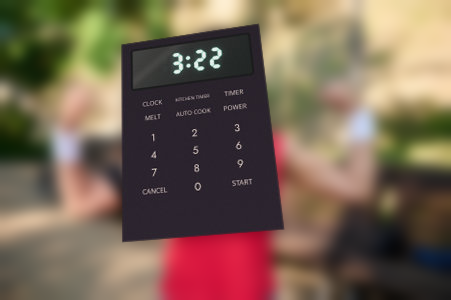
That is h=3 m=22
